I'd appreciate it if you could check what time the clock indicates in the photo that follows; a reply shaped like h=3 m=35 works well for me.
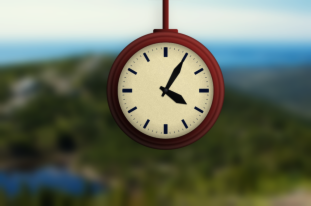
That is h=4 m=5
